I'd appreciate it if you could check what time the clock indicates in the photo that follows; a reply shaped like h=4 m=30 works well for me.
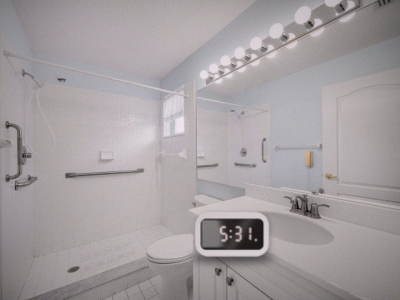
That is h=5 m=31
